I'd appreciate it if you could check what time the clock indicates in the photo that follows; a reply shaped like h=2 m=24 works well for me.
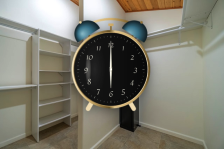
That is h=6 m=0
